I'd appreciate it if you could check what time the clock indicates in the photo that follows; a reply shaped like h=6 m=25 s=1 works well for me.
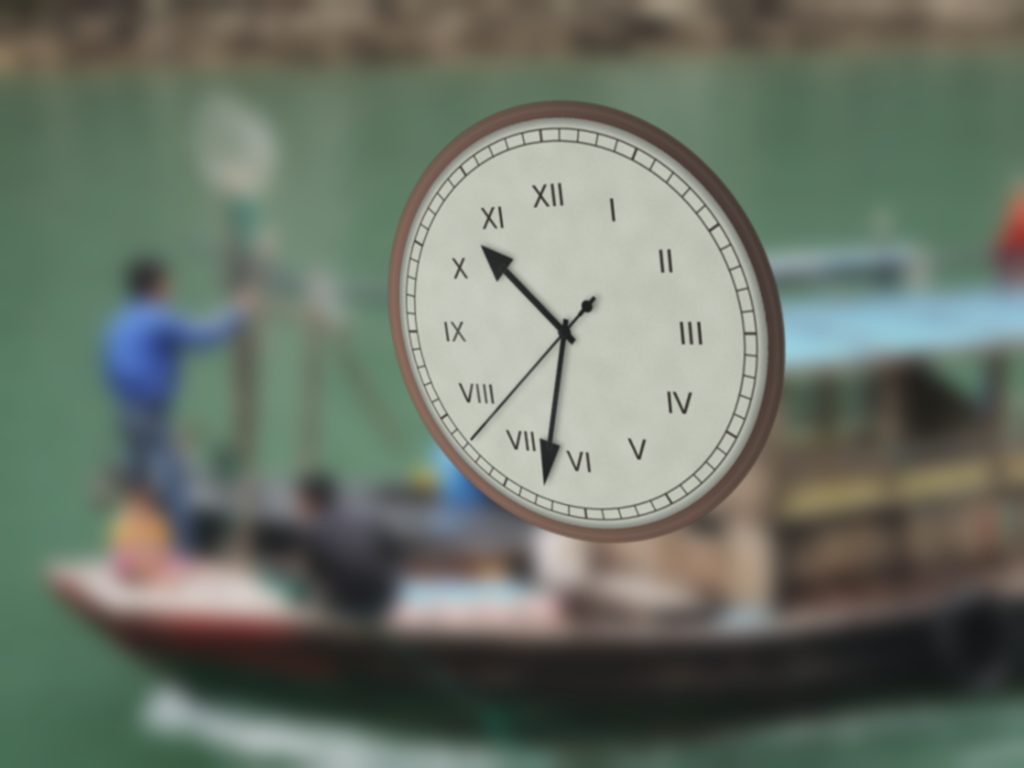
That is h=10 m=32 s=38
